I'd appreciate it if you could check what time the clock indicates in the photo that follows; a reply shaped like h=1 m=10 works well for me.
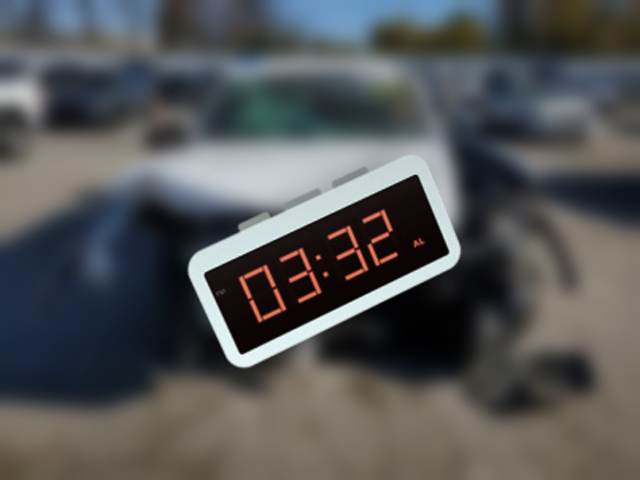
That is h=3 m=32
